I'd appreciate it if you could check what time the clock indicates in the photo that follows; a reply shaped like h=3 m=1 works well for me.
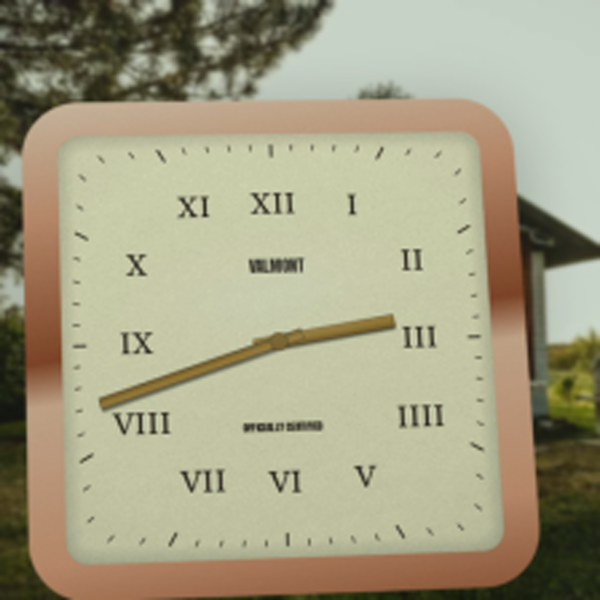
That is h=2 m=42
